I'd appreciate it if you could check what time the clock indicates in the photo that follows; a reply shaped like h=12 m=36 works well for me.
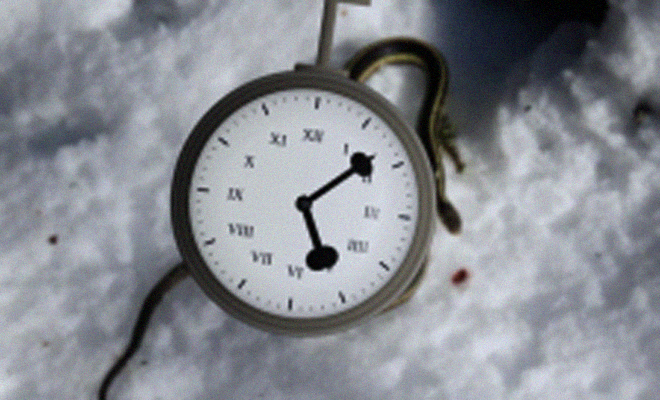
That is h=5 m=8
